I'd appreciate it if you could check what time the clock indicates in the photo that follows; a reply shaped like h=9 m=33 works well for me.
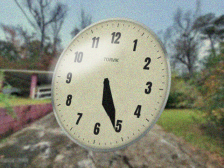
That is h=5 m=26
